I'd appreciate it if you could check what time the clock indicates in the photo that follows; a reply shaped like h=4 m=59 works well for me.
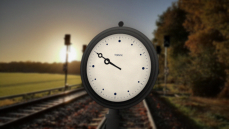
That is h=9 m=50
